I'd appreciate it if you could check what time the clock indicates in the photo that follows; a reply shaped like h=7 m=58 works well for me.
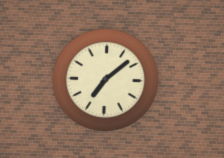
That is h=7 m=8
